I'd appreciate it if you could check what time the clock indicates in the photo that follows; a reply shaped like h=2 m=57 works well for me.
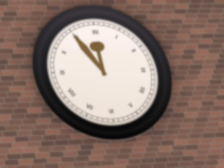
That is h=11 m=55
